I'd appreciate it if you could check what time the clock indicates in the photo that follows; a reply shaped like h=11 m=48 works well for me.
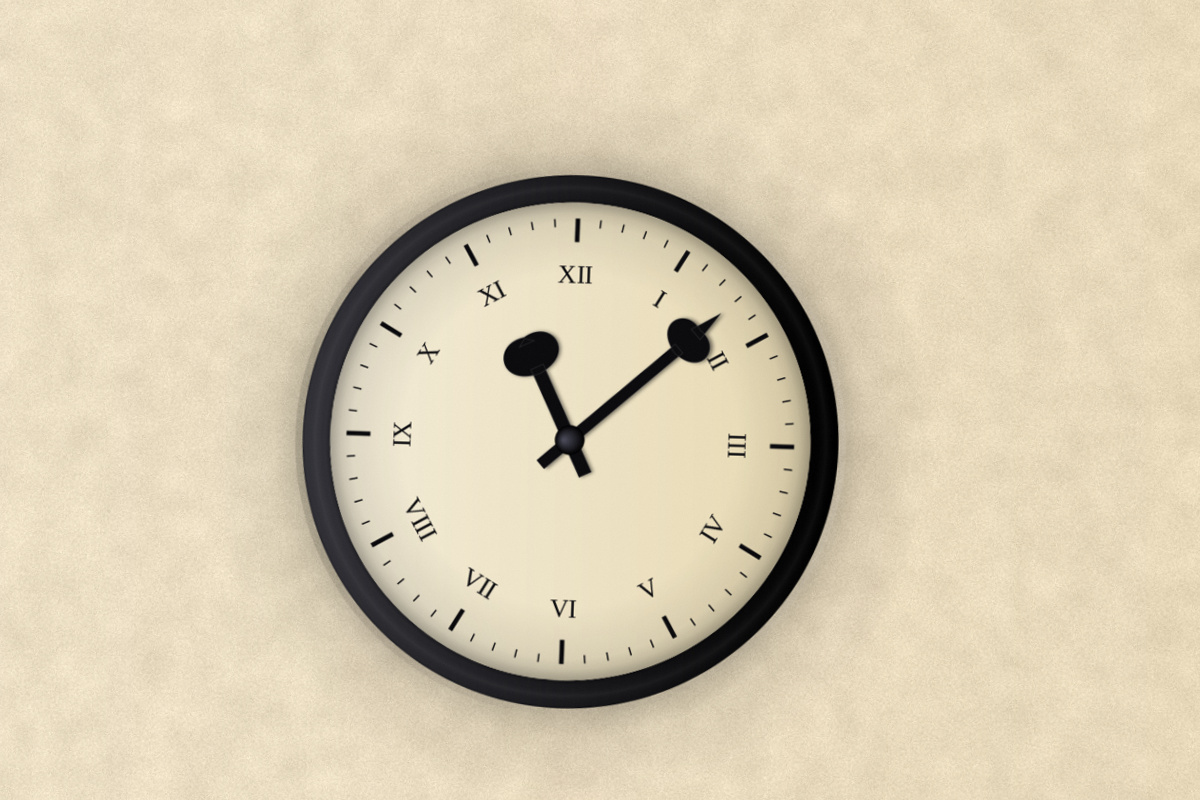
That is h=11 m=8
